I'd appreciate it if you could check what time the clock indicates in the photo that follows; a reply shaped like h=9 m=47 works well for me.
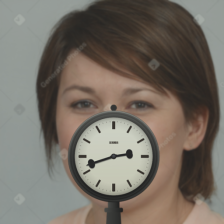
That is h=2 m=42
